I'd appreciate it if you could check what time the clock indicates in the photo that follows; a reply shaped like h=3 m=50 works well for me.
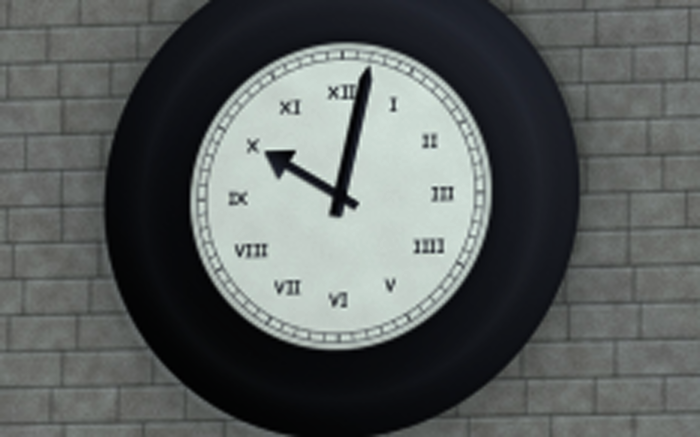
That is h=10 m=2
